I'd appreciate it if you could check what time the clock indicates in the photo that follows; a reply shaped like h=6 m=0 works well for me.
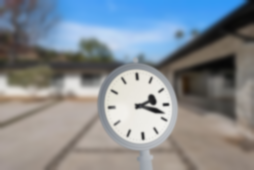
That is h=2 m=18
